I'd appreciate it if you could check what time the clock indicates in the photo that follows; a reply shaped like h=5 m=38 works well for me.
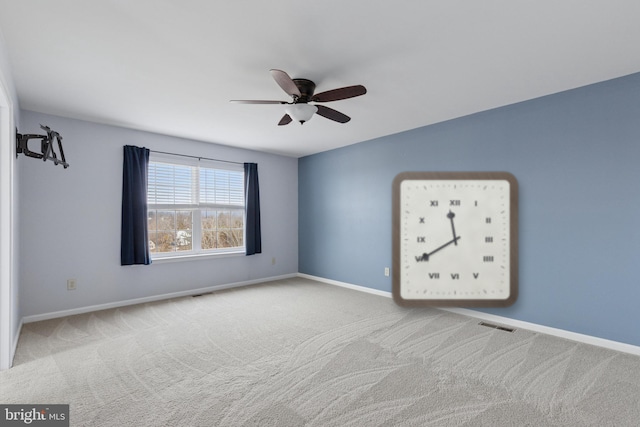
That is h=11 m=40
